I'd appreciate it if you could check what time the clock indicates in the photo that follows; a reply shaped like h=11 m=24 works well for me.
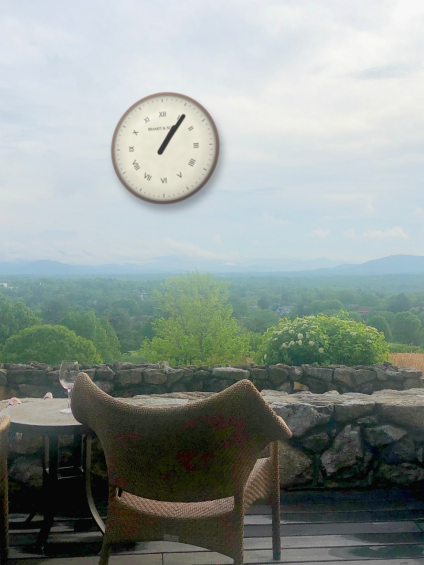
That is h=1 m=6
